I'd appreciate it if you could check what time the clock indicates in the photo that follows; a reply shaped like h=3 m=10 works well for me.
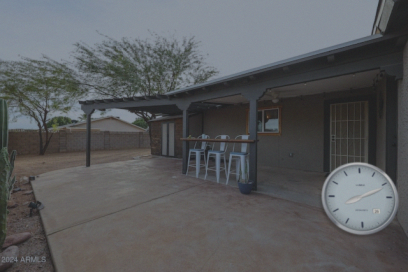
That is h=8 m=11
